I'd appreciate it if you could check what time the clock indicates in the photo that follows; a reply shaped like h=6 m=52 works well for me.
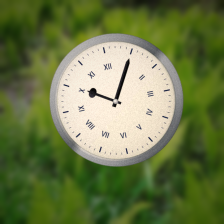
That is h=10 m=5
